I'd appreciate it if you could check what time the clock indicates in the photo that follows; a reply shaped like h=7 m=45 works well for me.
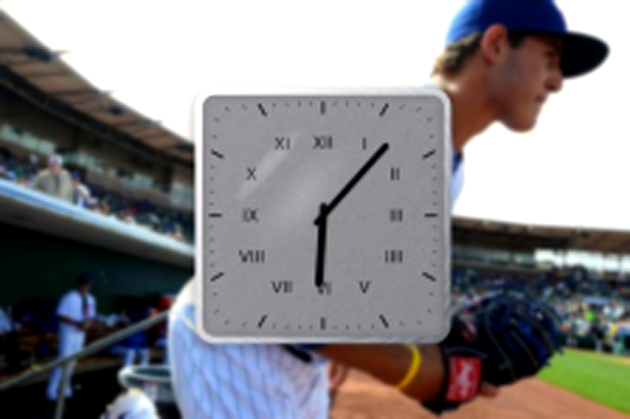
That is h=6 m=7
